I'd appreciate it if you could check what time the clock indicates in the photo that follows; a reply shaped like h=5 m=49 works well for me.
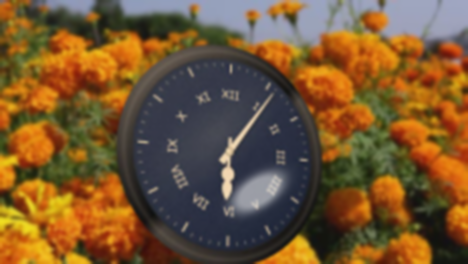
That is h=6 m=6
